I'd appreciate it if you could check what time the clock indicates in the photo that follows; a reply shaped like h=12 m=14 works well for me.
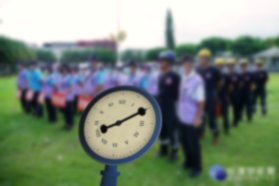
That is h=8 m=10
